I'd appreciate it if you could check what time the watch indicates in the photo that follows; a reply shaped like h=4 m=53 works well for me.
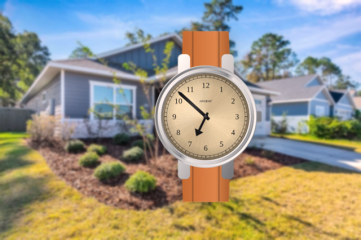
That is h=6 m=52
